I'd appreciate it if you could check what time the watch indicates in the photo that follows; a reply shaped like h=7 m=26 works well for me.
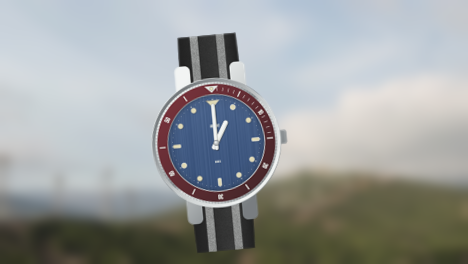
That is h=1 m=0
